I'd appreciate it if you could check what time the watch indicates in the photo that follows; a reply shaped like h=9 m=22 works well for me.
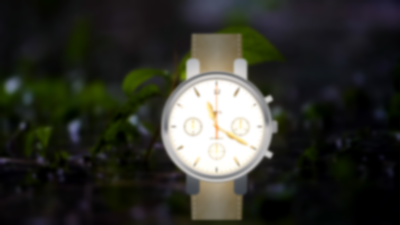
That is h=11 m=20
